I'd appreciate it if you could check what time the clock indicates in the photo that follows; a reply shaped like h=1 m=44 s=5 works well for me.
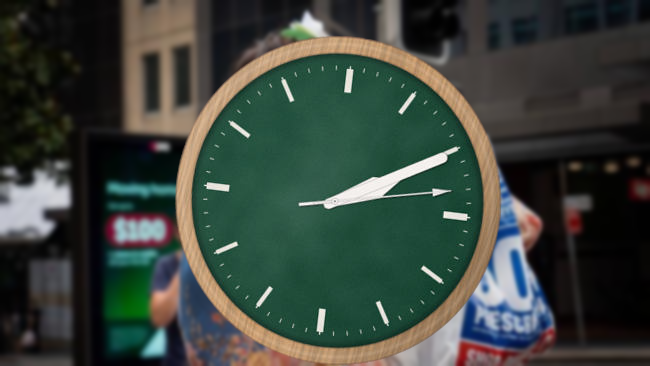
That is h=2 m=10 s=13
